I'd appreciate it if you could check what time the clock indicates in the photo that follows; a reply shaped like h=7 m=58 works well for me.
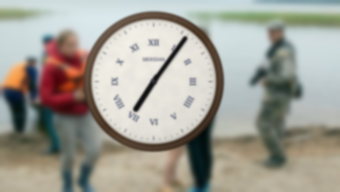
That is h=7 m=6
